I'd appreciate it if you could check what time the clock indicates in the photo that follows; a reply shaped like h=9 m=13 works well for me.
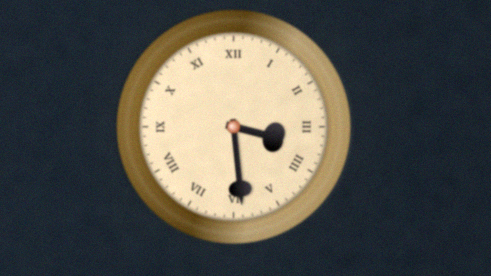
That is h=3 m=29
